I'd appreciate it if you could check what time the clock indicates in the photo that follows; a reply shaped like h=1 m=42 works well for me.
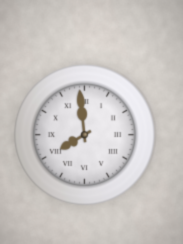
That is h=7 m=59
